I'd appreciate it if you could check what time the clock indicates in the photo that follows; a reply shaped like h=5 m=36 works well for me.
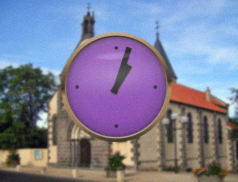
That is h=1 m=3
